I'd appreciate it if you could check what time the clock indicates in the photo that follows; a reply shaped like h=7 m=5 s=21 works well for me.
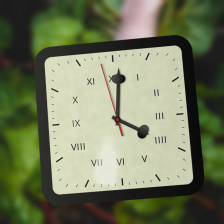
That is h=4 m=0 s=58
